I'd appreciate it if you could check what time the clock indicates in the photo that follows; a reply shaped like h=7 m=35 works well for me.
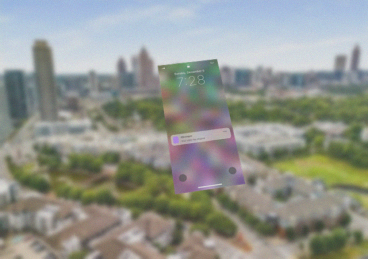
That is h=7 m=28
